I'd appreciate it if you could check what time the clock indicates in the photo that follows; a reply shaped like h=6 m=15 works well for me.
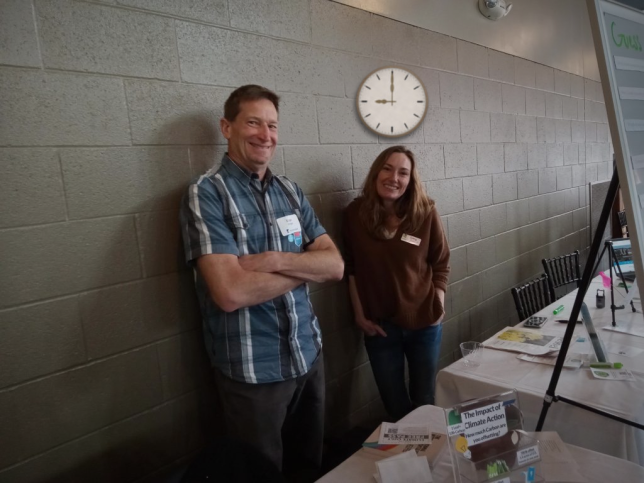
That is h=9 m=0
